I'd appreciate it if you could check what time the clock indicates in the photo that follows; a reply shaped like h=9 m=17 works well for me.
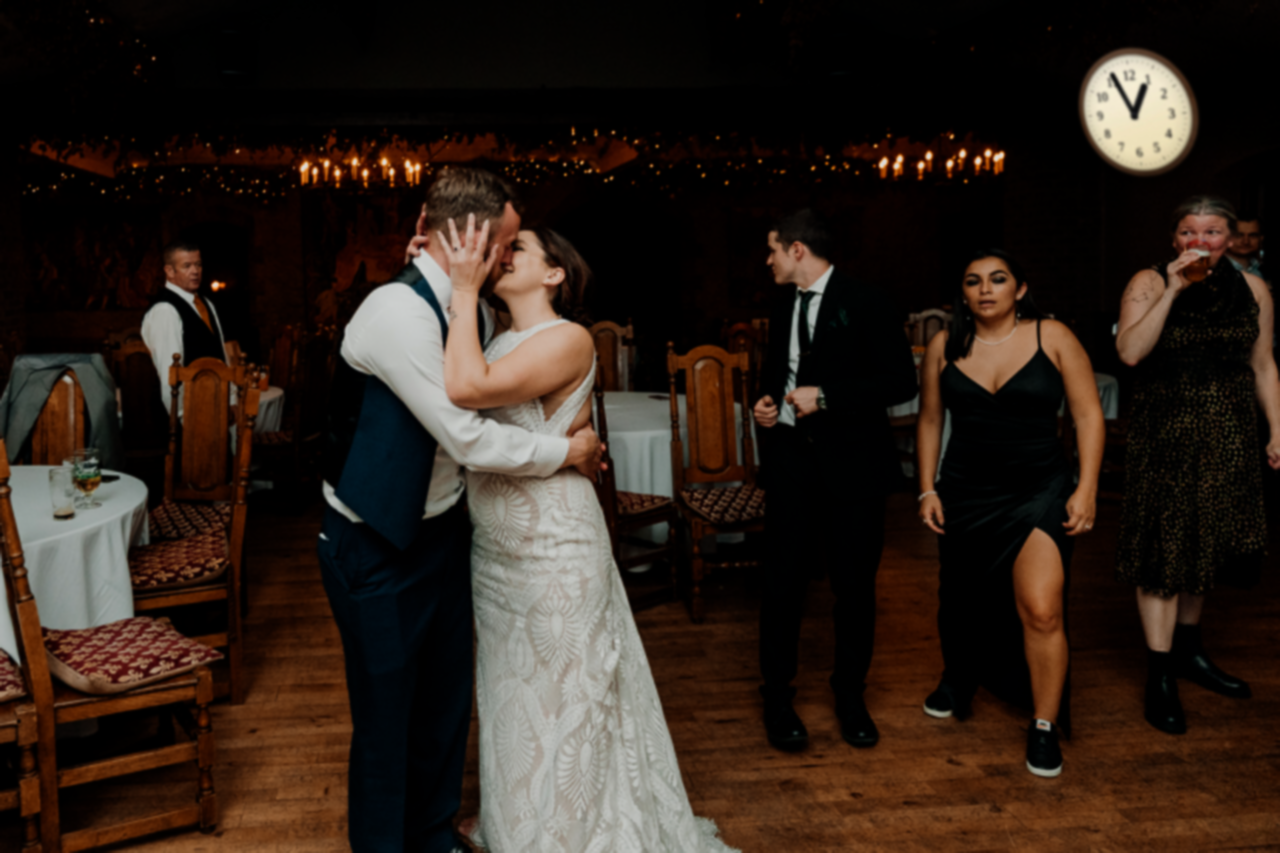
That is h=12 m=56
